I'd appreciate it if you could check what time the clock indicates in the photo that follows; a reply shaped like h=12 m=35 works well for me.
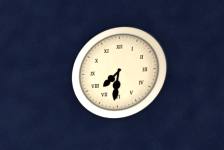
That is h=7 m=31
